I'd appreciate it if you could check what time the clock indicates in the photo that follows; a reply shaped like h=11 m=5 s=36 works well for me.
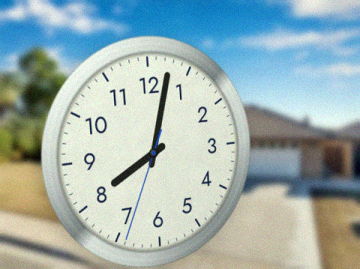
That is h=8 m=2 s=34
